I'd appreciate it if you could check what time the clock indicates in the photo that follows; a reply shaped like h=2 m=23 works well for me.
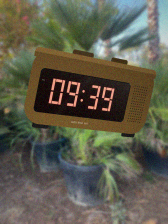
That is h=9 m=39
